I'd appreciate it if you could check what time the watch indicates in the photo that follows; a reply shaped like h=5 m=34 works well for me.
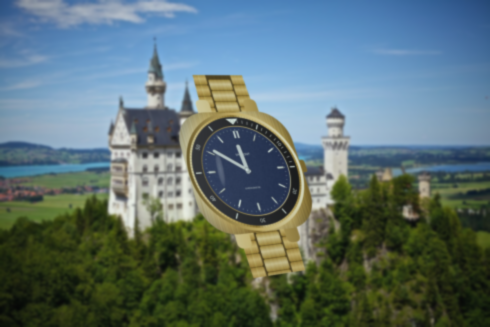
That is h=11 m=51
